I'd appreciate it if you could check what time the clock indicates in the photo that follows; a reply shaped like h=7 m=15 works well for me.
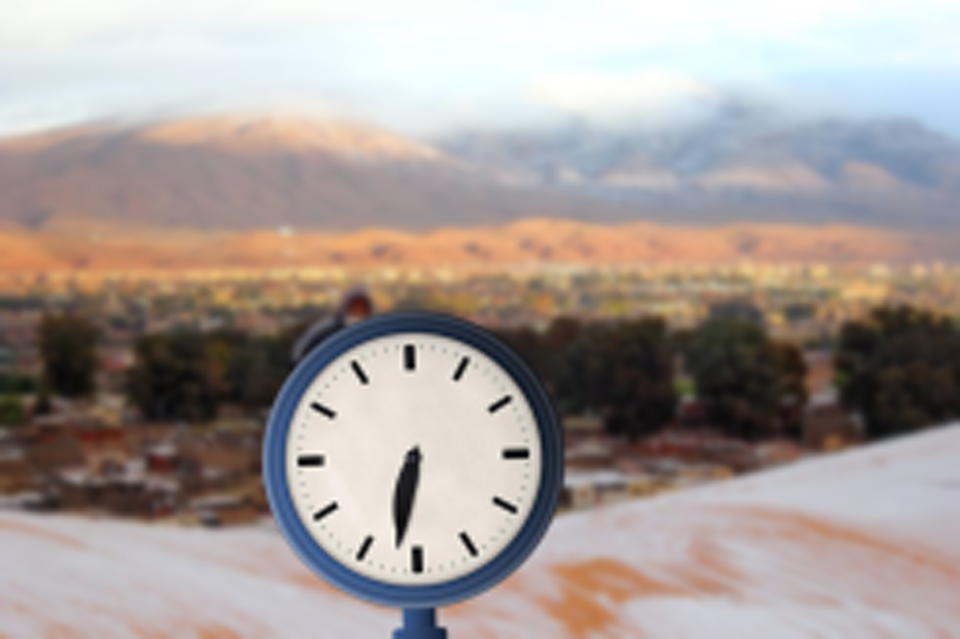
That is h=6 m=32
